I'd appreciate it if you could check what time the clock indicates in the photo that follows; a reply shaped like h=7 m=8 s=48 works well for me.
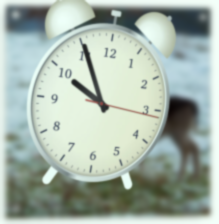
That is h=9 m=55 s=16
